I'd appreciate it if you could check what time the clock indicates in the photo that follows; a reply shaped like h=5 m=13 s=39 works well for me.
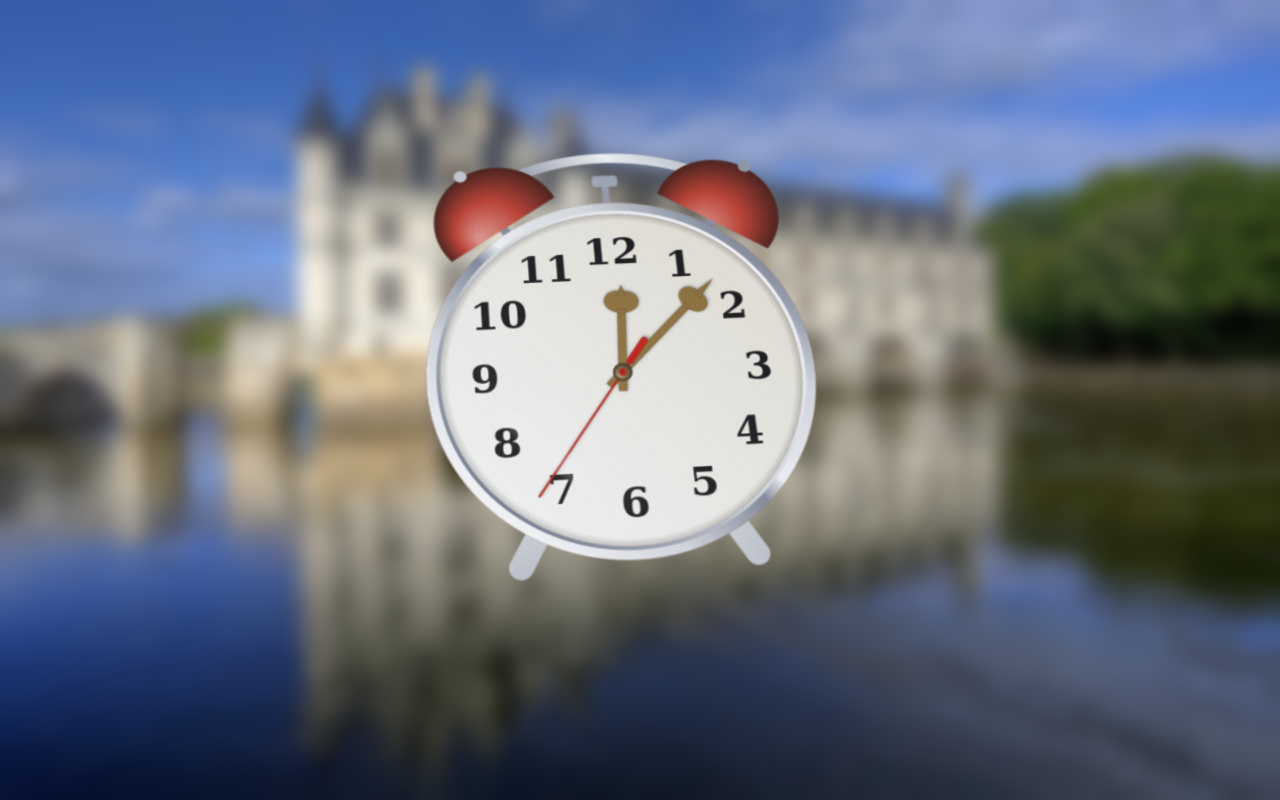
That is h=12 m=7 s=36
